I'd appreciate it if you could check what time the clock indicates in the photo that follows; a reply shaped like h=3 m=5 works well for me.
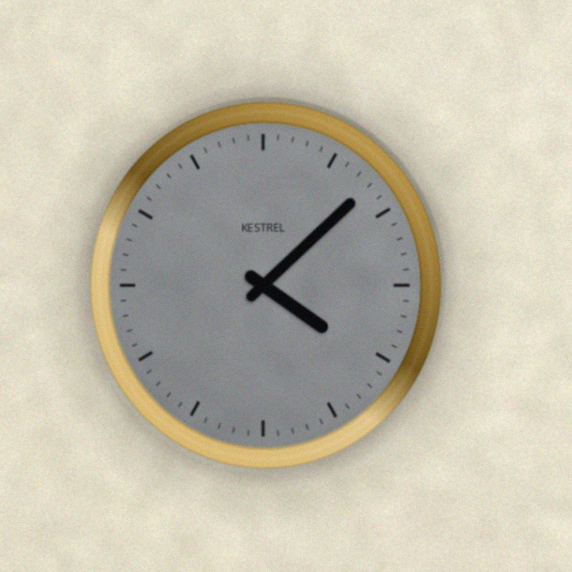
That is h=4 m=8
